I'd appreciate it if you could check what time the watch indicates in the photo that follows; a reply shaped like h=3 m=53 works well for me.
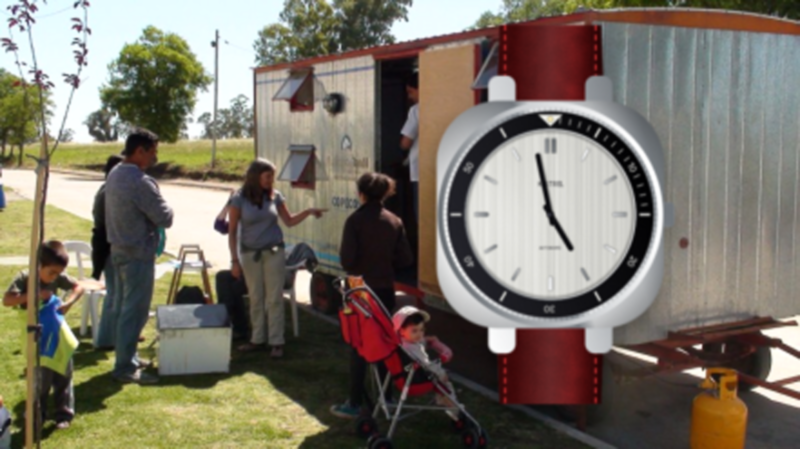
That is h=4 m=58
